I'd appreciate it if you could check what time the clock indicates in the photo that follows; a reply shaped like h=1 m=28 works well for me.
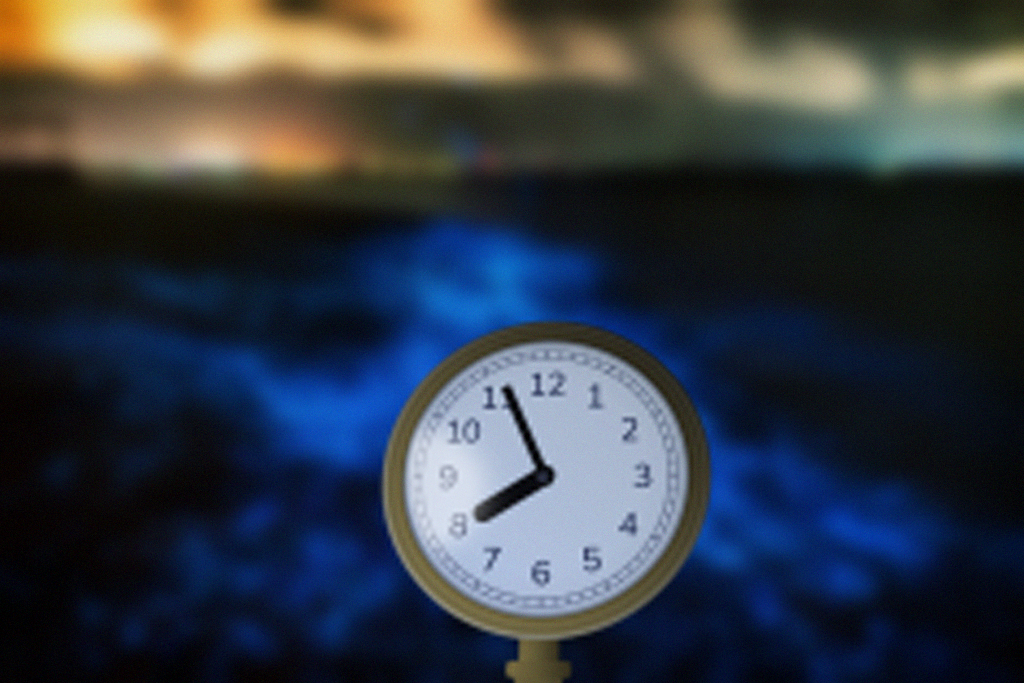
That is h=7 m=56
